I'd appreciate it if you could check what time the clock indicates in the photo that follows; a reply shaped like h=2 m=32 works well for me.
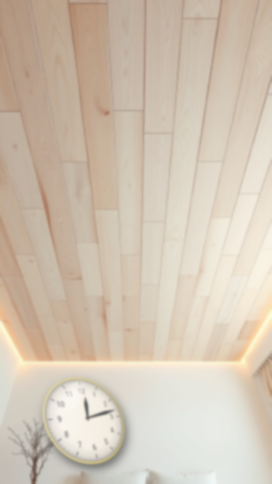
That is h=12 m=13
